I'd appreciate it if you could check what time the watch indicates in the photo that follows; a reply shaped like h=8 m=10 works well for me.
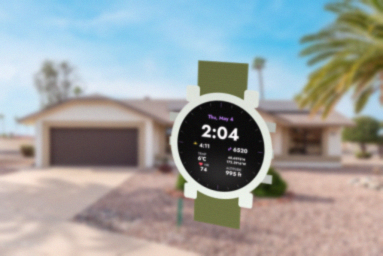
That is h=2 m=4
